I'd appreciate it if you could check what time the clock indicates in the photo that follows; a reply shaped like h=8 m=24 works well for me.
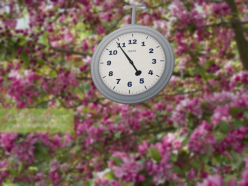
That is h=4 m=54
